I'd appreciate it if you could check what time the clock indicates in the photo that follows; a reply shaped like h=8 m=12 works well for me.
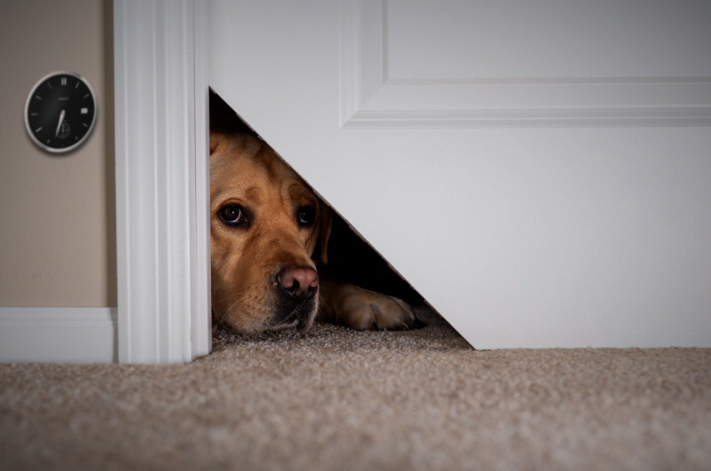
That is h=6 m=33
